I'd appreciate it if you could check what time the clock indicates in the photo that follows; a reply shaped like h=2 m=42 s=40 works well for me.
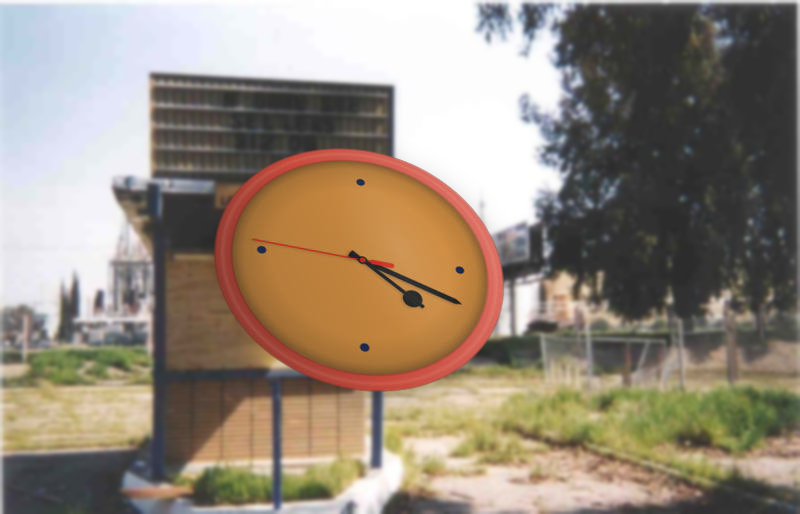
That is h=4 m=18 s=46
